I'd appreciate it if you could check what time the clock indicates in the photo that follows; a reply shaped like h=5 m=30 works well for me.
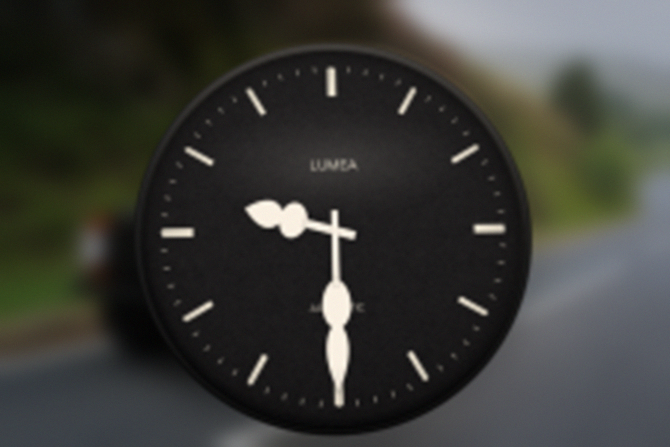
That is h=9 m=30
